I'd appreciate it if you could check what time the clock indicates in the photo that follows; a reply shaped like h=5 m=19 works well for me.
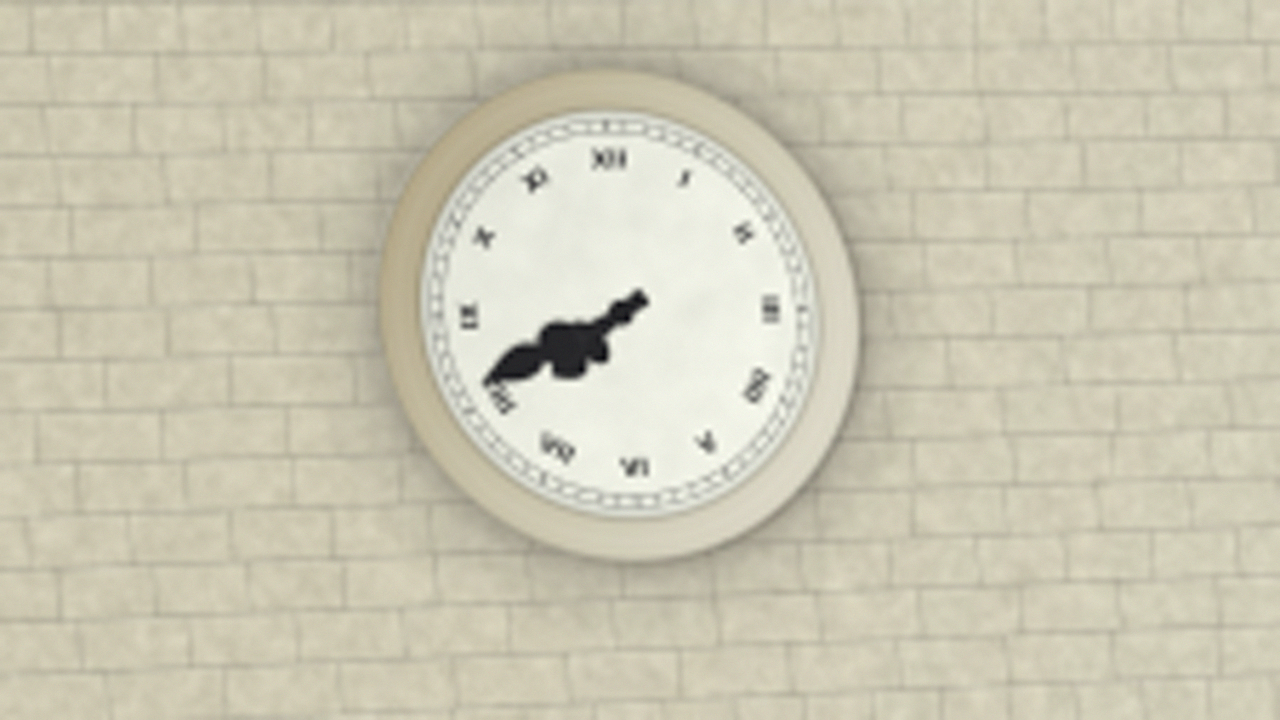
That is h=7 m=41
